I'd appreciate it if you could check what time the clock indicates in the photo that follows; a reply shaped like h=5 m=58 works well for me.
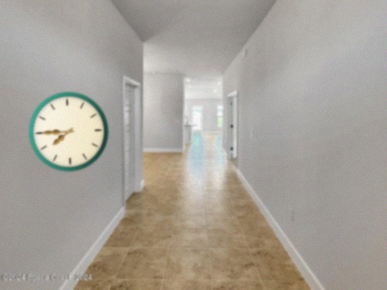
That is h=7 m=45
